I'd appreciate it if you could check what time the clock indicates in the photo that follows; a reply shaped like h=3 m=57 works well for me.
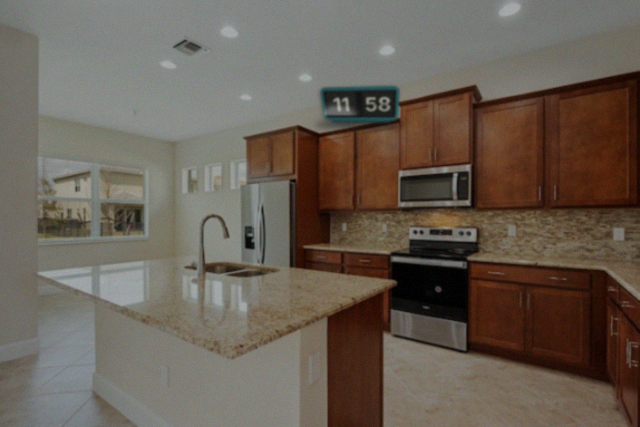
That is h=11 m=58
